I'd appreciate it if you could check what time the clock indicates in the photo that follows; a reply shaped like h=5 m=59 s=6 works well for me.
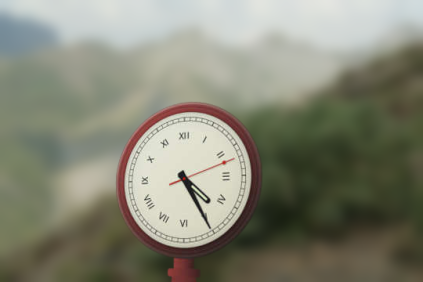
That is h=4 m=25 s=12
